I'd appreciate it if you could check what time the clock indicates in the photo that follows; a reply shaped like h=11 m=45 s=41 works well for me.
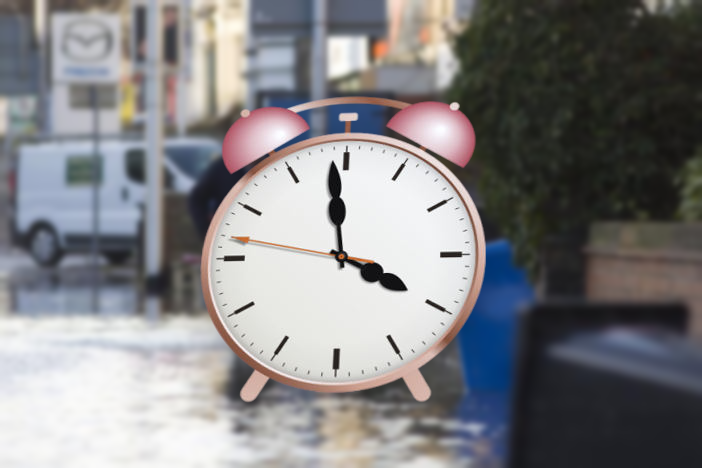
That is h=3 m=58 s=47
